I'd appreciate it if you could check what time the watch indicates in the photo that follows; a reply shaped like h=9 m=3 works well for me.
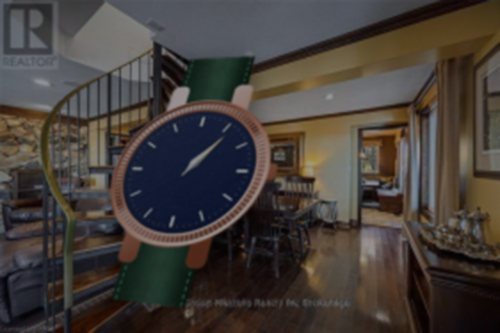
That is h=1 m=6
